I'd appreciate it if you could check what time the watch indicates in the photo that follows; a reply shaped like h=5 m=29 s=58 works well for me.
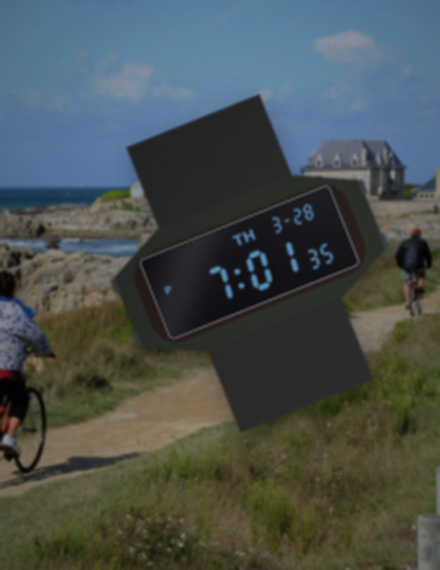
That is h=7 m=1 s=35
